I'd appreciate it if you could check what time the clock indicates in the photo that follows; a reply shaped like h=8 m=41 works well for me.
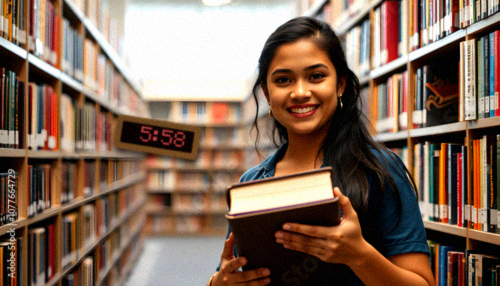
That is h=5 m=58
